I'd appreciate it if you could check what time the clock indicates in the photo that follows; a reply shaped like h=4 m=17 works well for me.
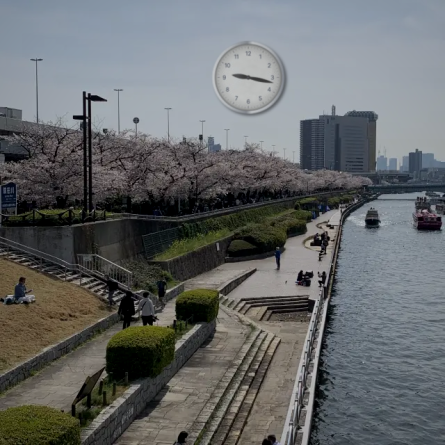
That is h=9 m=17
